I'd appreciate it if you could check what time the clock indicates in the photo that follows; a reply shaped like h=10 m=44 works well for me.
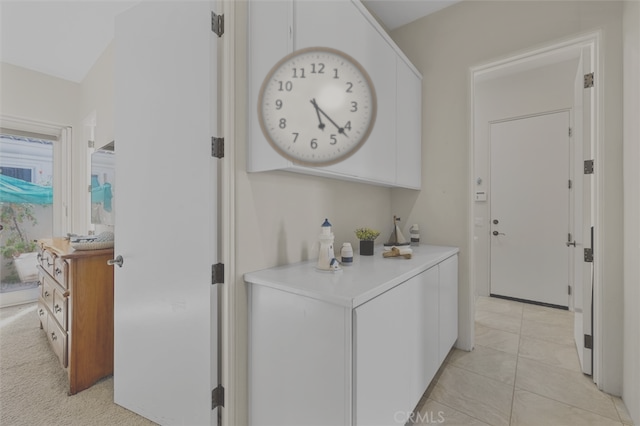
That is h=5 m=22
